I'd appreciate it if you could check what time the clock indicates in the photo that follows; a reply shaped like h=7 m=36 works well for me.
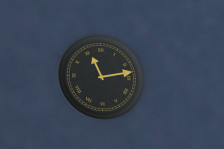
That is h=11 m=13
